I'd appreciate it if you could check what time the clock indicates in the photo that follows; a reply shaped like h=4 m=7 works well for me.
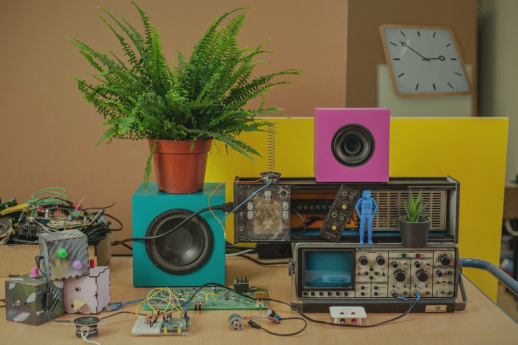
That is h=2 m=52
